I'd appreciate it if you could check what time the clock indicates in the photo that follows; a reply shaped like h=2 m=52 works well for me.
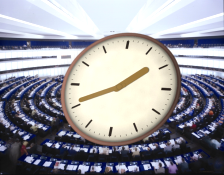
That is h=1 m=41
